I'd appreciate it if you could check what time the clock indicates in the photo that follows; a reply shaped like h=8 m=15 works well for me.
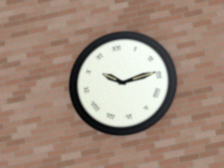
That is h=10 m=14
